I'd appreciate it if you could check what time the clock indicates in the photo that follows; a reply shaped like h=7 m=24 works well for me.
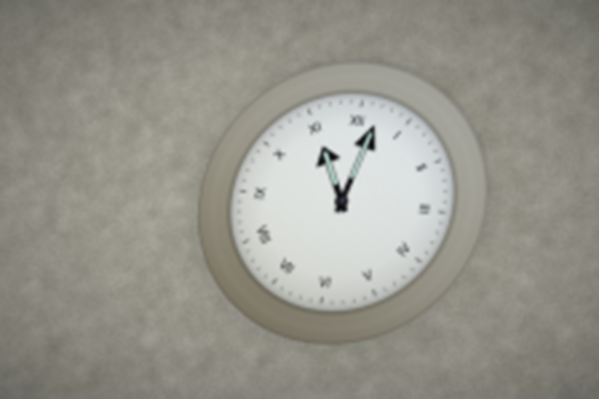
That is h=11 m=2
